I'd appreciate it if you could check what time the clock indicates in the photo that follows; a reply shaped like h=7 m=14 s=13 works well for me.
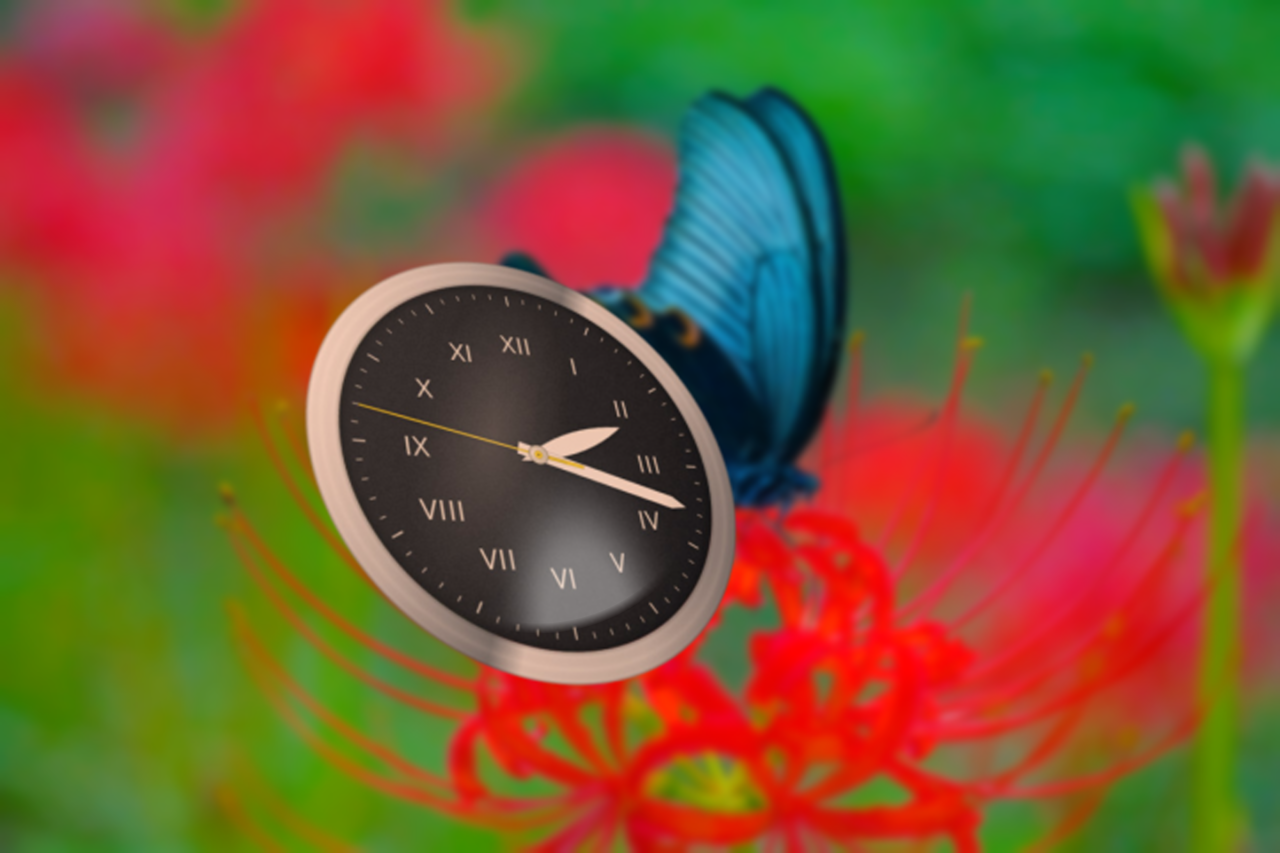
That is h=2 m=17 s=47
